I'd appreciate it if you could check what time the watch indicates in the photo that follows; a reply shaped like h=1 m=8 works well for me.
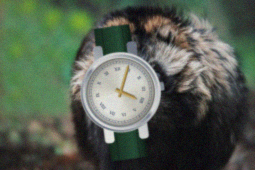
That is h=4 m=4
